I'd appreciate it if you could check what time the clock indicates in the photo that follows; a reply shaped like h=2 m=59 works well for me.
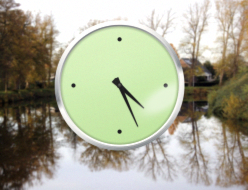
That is h=4 m=26
